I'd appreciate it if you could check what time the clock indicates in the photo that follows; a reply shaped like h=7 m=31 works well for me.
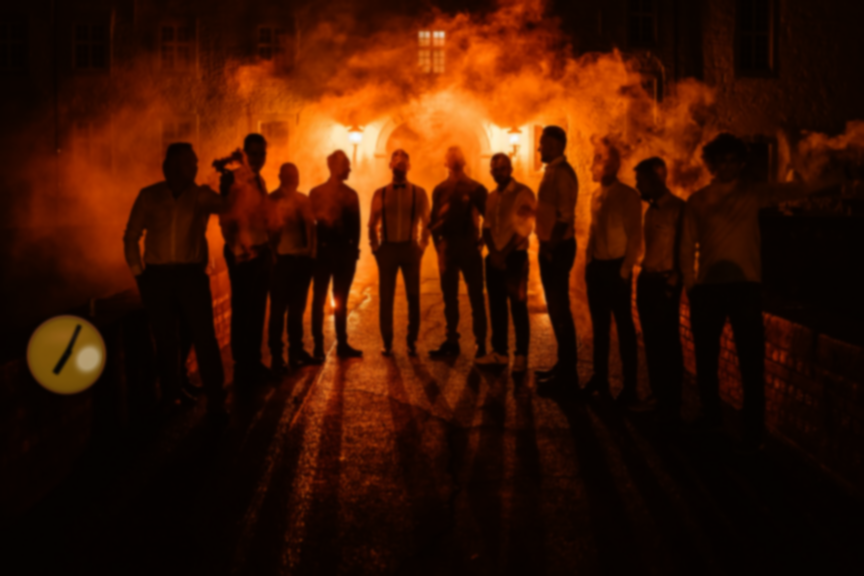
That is h=7 m=4
